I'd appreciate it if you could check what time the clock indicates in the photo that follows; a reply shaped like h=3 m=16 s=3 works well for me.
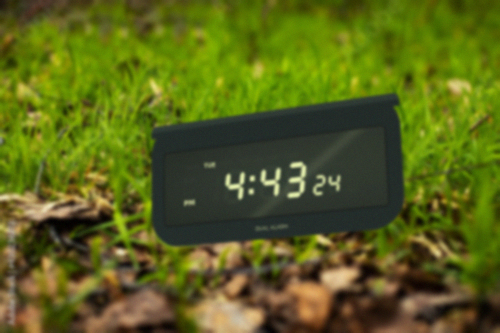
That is h=4 m=43 s=24
